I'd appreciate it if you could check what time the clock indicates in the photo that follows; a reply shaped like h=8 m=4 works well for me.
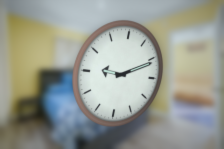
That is h=9 m=11
